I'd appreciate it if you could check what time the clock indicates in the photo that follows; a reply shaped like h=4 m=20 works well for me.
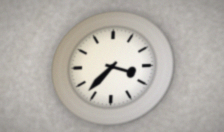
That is h=3 m=37
